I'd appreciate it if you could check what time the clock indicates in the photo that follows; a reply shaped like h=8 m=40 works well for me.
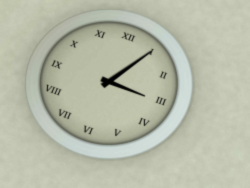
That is h=3 m=5
